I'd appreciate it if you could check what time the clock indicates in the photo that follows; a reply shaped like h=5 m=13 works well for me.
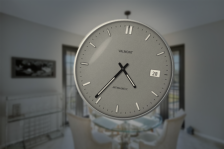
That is h=4 m=36
